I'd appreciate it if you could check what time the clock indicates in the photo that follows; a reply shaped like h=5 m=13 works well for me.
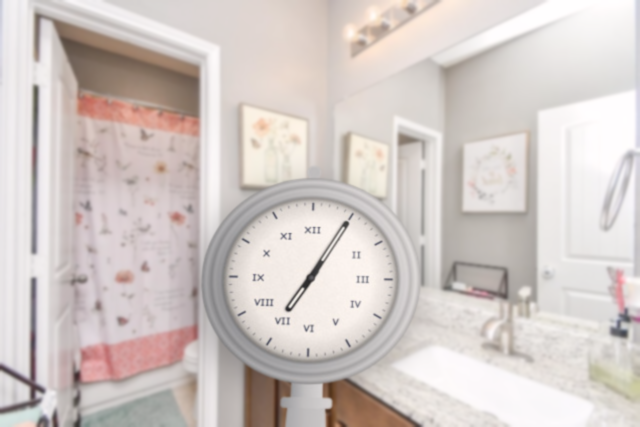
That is h=7 m=5
